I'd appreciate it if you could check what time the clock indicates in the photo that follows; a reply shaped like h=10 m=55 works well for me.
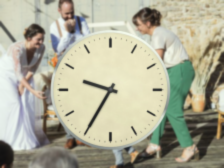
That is h=9 m=35
